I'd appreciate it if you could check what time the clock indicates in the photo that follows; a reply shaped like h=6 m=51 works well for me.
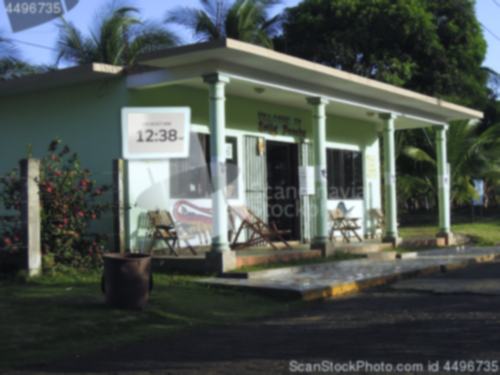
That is h=12 m=38
